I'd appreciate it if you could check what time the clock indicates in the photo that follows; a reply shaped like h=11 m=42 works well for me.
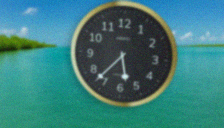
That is h=5 m=37
